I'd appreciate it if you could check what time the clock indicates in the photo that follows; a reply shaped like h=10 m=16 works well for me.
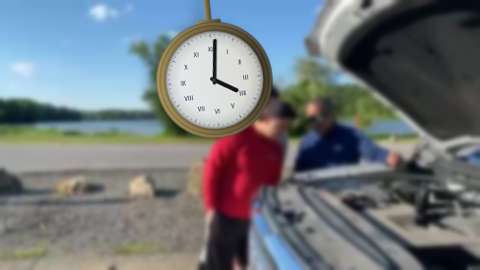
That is h=4 m=1
